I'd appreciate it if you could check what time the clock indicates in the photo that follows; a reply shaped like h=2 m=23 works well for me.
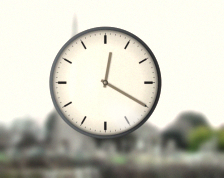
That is h=12 m=20
